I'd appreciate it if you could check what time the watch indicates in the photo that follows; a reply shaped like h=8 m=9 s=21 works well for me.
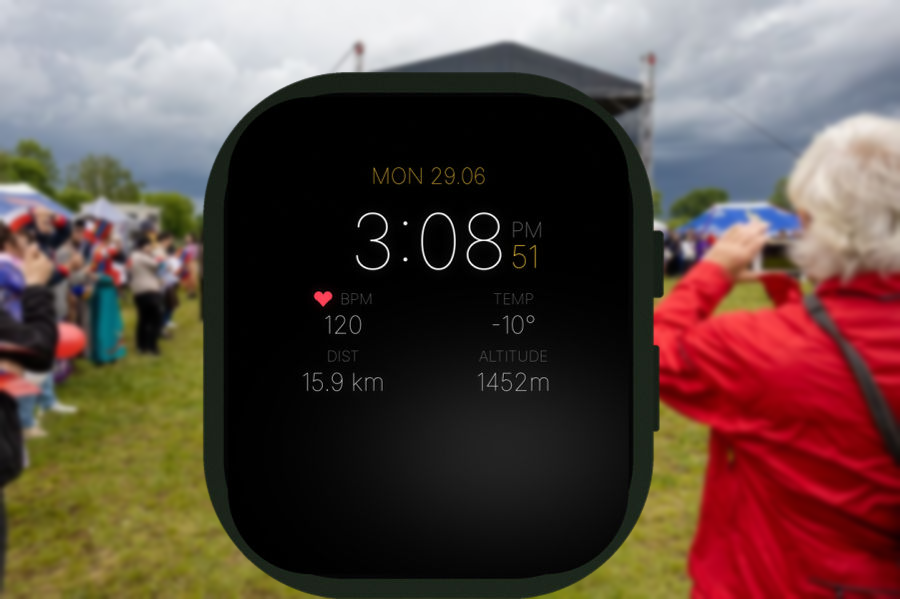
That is h=3 m=8 s=51
